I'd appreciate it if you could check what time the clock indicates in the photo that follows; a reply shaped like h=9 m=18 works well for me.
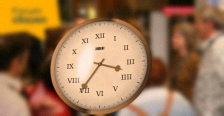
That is h=3 m=36
